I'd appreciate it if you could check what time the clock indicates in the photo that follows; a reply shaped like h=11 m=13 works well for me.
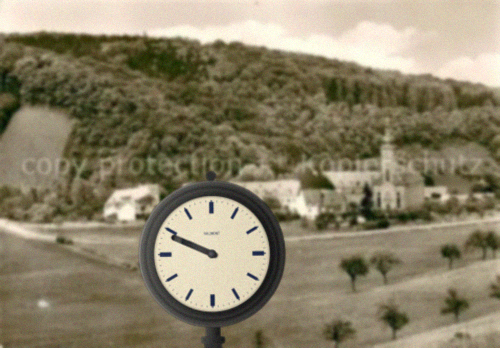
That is h=9 m=49
